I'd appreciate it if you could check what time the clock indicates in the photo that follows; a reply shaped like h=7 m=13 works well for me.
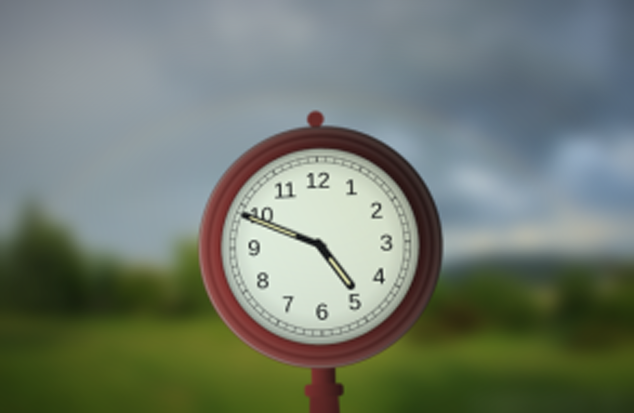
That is h=4 m=49
